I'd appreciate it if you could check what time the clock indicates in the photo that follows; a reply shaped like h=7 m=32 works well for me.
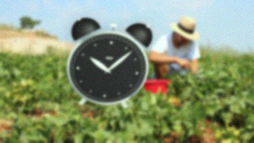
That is h=10 m=7
